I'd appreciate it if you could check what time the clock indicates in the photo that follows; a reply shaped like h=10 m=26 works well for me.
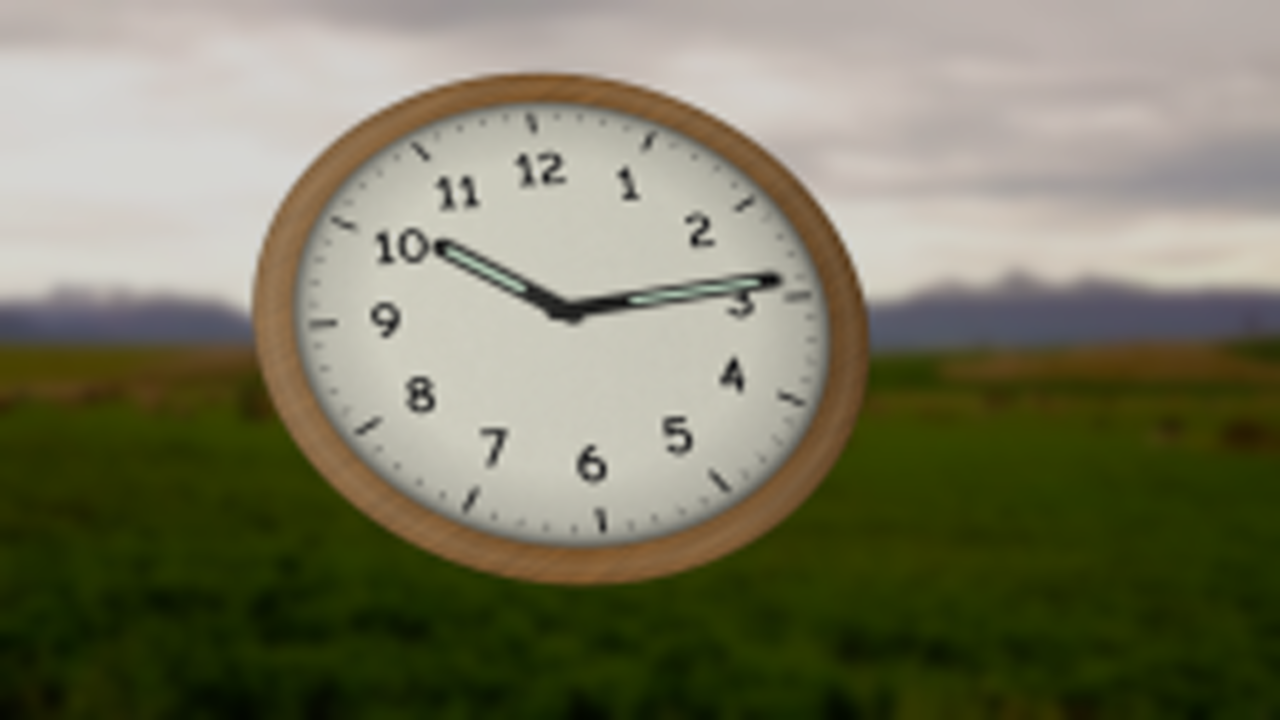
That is h=10 m=14
